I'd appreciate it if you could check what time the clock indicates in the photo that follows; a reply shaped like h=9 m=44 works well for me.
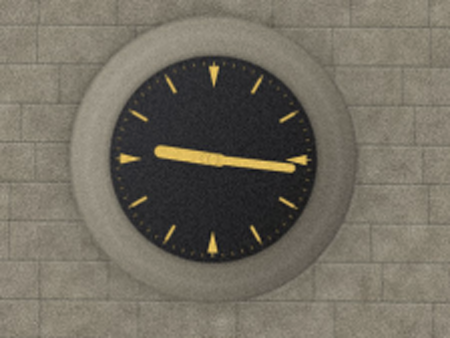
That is h=9 m=16
